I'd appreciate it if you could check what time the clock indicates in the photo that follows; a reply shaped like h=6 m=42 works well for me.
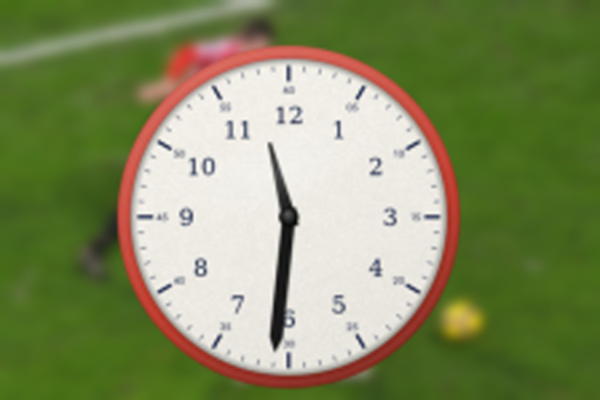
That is h=11 m=31
